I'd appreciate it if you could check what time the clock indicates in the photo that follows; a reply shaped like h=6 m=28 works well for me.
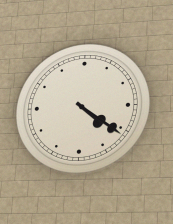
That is h=4 m=21
